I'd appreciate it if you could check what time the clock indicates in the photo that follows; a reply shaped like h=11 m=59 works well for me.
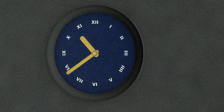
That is h=10 m=39
